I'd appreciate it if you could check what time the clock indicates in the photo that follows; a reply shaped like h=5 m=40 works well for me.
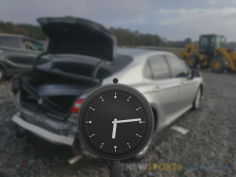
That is h=6 m=14
